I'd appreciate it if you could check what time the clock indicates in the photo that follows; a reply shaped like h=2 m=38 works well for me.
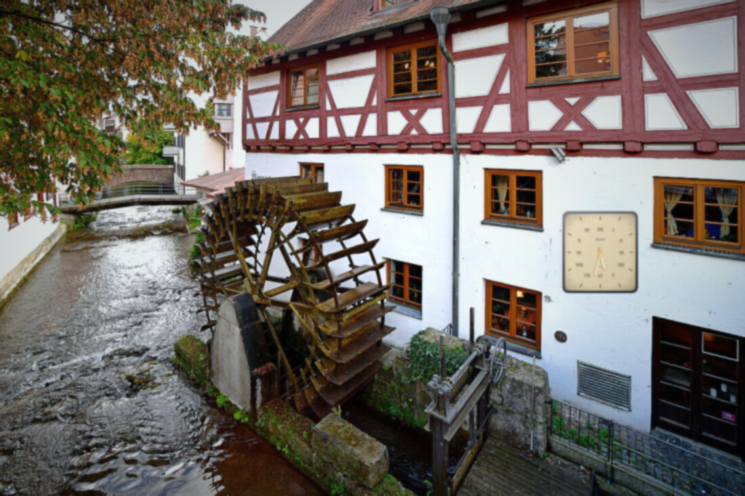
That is h=5 m=32
